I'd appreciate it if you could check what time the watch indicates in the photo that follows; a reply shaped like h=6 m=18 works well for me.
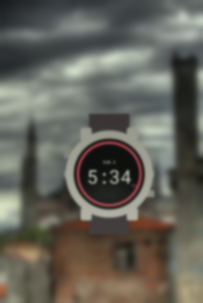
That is h=5 m=34
